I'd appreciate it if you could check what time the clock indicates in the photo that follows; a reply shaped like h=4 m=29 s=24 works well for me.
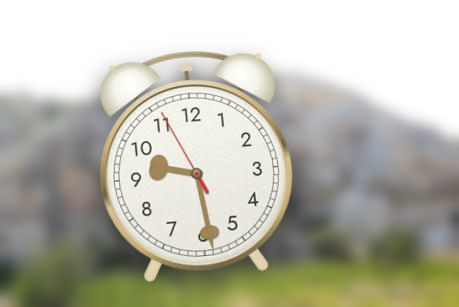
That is h=9 m=28 s=56
